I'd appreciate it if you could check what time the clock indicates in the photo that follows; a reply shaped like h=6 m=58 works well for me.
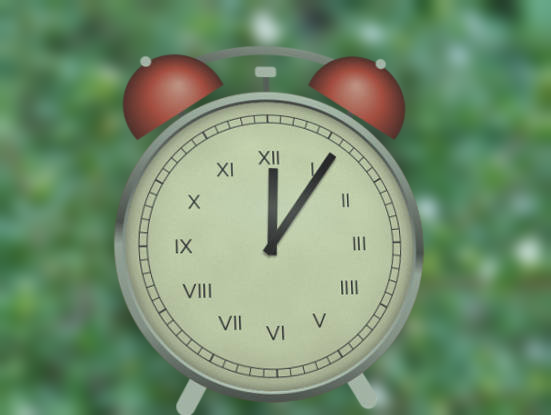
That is h=12 m=6
